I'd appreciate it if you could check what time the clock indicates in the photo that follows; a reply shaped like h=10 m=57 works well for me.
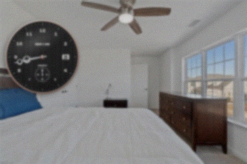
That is h=8 m=43
